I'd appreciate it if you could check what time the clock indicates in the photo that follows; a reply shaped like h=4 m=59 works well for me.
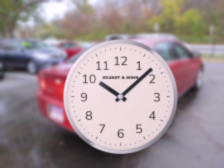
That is h=10 m=8
